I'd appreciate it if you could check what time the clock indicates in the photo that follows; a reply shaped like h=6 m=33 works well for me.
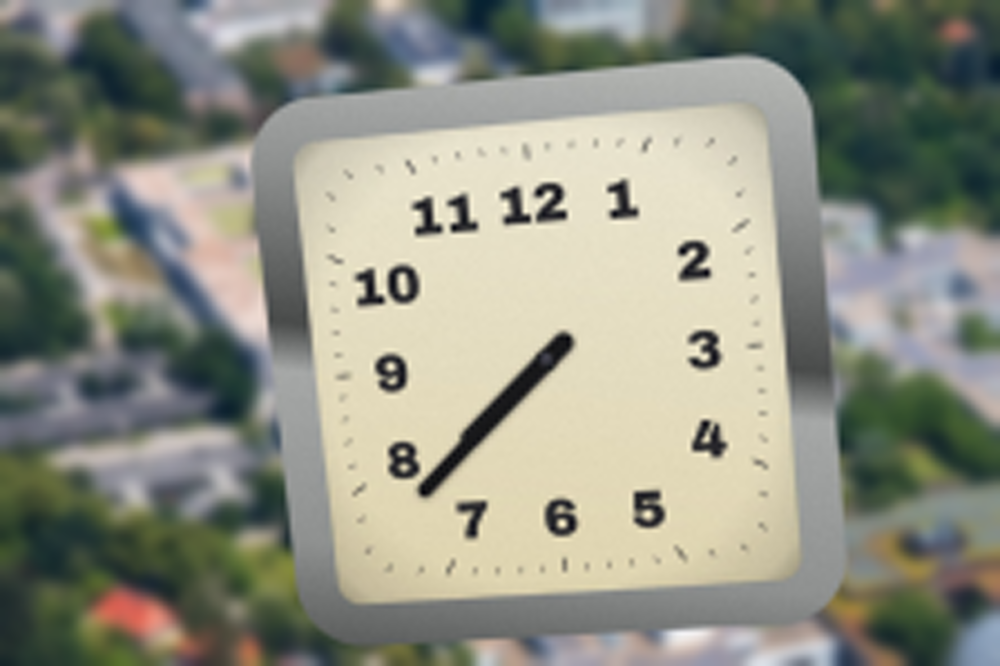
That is h=7 m=38
